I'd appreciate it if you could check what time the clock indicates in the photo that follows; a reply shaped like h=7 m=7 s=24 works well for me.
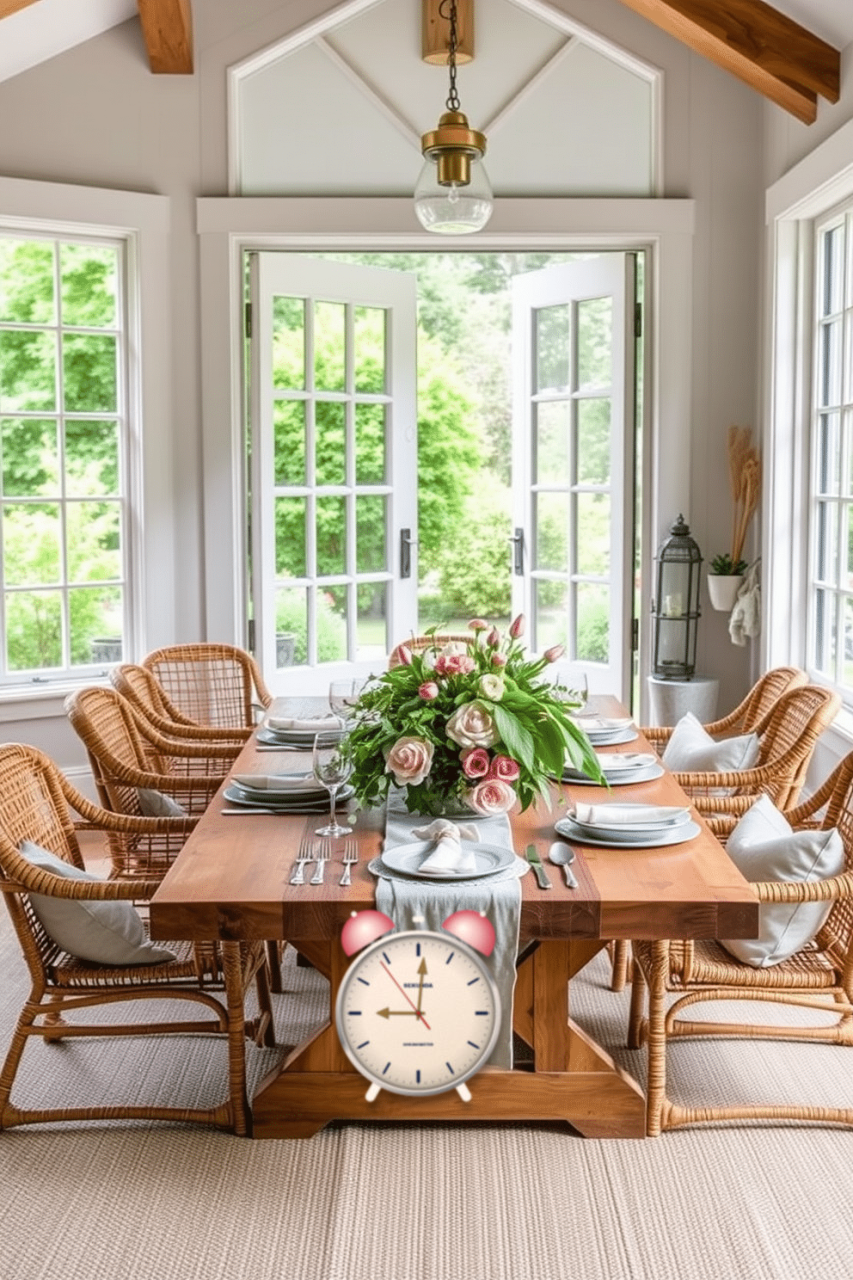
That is h=9 m=0 s=54
